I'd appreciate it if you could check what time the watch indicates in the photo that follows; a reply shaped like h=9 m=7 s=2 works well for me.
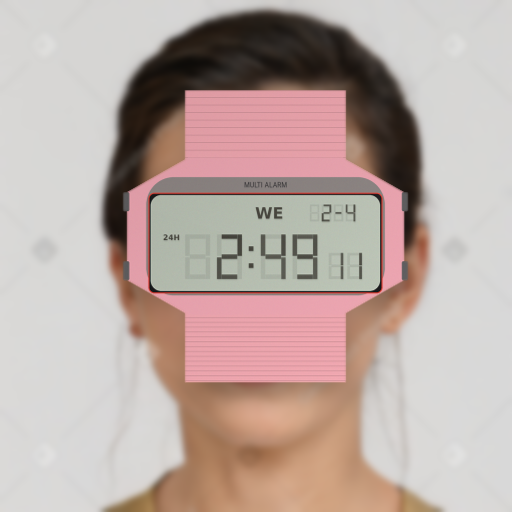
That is h=2 m=49 s=11
